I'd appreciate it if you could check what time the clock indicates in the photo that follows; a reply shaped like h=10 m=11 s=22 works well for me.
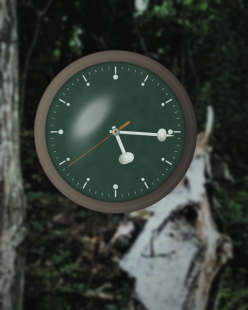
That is h=5 m=15 s=39
